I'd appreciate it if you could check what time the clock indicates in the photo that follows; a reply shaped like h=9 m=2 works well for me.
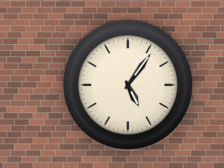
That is h=5 m=6
